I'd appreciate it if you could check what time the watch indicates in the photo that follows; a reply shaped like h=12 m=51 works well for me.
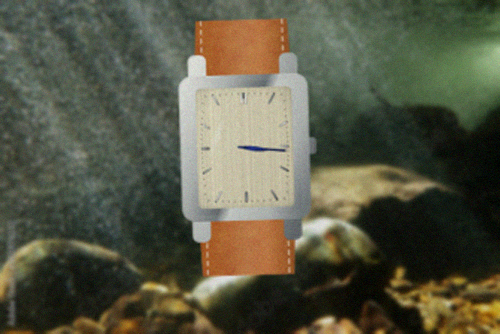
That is h=3 m=16
